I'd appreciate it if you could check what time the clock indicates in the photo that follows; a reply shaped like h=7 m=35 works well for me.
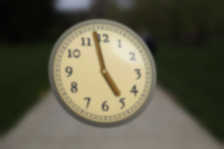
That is h=4 m=58
